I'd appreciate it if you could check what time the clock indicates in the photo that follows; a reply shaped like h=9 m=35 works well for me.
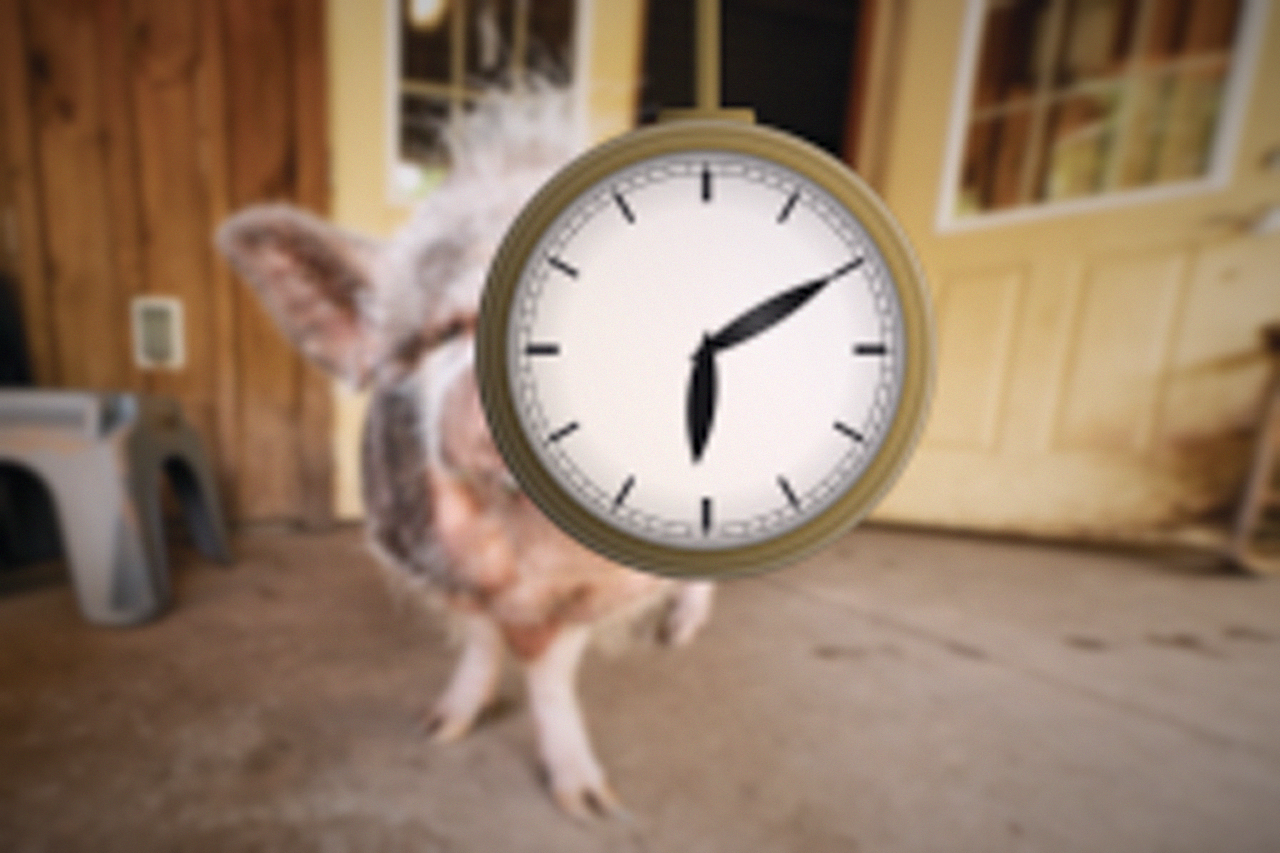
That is h=6 m=10
